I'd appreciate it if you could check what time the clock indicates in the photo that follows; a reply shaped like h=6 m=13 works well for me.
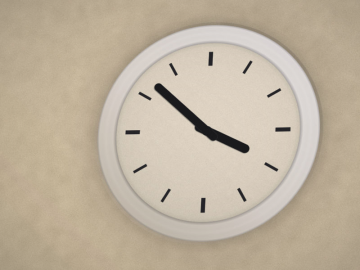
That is h=3 m=52
